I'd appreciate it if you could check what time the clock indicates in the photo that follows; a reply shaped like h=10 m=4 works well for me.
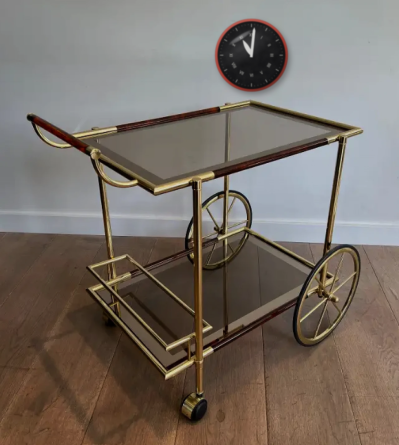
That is h=11 m=1
